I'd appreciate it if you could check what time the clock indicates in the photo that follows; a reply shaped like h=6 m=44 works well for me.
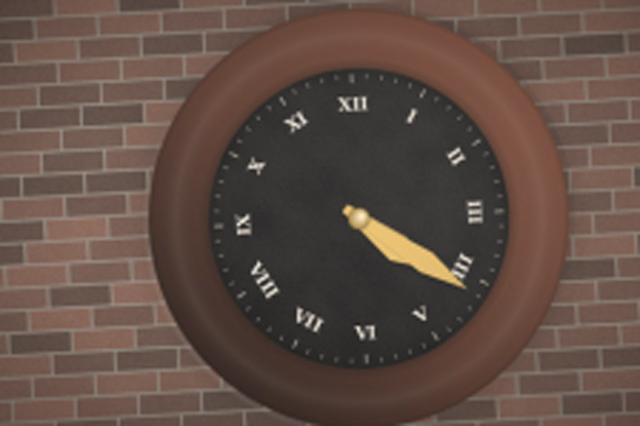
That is h=4 m=21
